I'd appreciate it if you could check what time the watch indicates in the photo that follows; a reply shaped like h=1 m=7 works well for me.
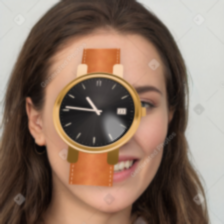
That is h=10 m=46
